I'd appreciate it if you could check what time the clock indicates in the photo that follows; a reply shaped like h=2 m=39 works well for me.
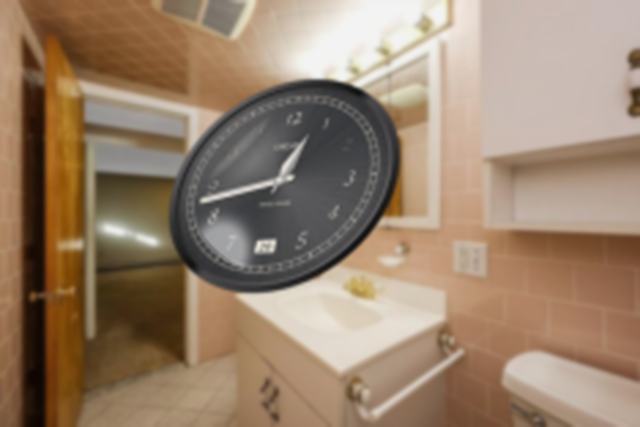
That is h=12 m=43
